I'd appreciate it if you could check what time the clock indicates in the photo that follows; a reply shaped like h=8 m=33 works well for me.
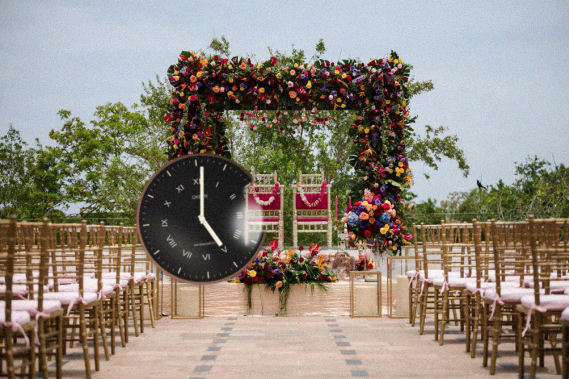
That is h=5 m=1
